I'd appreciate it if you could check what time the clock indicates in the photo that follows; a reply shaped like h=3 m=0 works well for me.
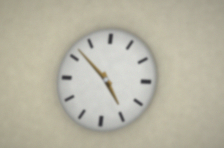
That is h=4 m=52
